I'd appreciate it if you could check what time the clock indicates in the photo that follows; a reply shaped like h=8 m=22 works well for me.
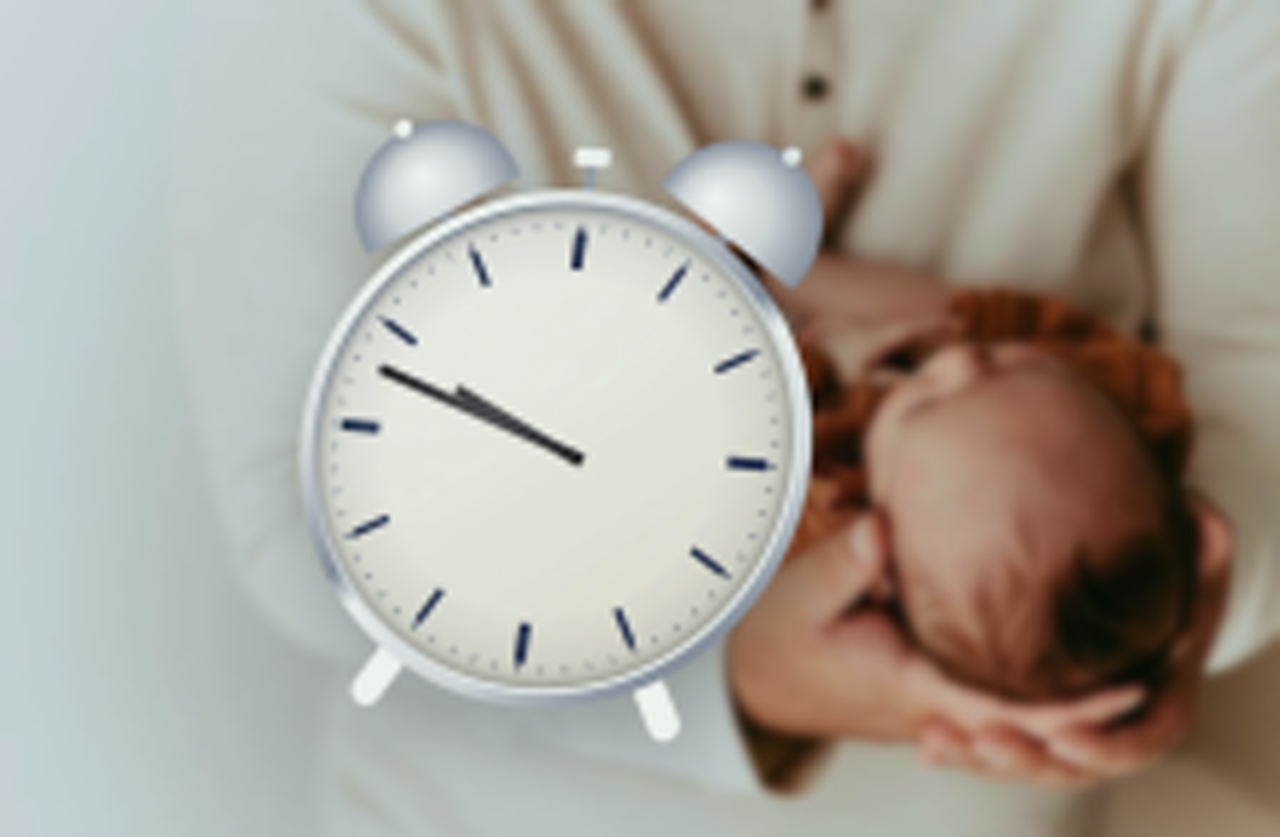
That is h=9 m=48
